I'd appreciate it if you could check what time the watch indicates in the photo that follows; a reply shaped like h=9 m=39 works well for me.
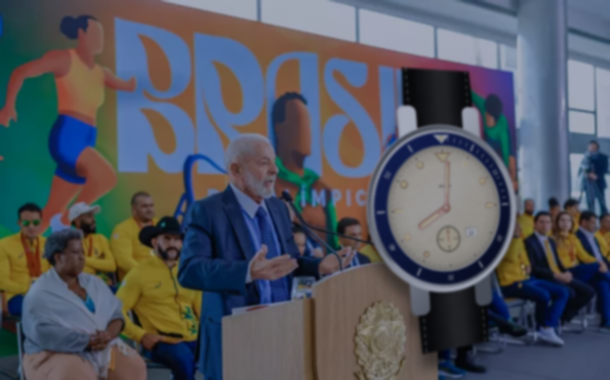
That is h=8 m=1
